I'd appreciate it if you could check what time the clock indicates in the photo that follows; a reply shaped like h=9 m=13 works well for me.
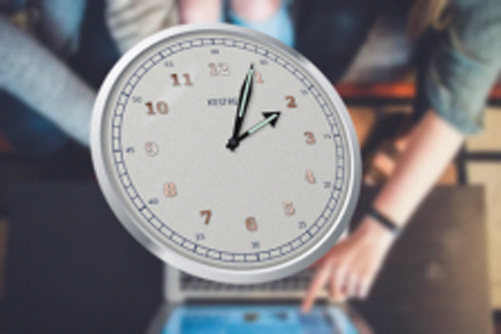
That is h=2 m=4
